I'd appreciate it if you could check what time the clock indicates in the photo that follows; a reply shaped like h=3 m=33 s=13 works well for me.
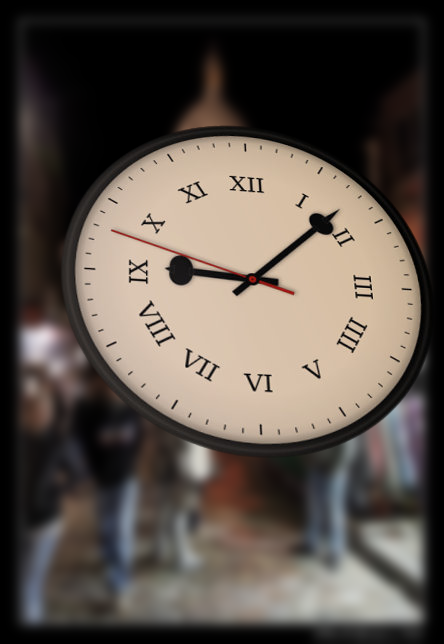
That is h=9 m=7 s=48
